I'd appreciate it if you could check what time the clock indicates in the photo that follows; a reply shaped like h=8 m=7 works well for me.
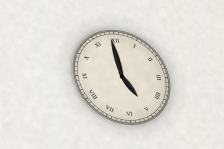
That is h=4 m=59
